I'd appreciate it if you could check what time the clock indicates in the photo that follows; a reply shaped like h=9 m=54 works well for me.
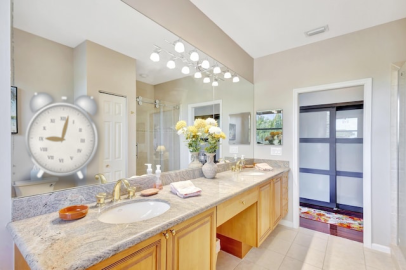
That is h=9 m=2
